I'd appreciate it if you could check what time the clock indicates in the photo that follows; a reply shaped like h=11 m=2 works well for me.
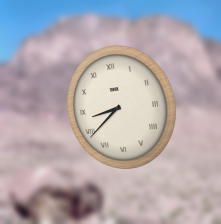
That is h=8 m=39
